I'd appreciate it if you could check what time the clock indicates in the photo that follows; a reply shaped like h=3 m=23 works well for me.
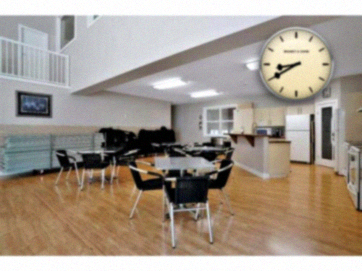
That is h=8 m=40
